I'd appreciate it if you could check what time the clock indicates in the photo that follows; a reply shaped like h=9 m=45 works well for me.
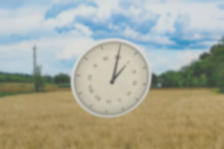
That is h=1 m=0
